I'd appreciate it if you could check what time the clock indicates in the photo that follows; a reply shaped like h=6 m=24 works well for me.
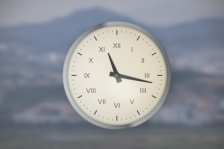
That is h=11 m=17
